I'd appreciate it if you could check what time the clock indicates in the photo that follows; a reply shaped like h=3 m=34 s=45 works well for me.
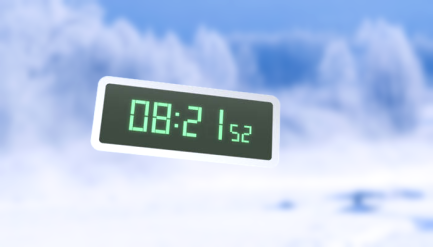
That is h=8 m=21 s=52
